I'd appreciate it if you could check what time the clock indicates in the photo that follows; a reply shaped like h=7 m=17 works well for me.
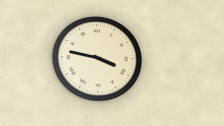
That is h=3 m=47
